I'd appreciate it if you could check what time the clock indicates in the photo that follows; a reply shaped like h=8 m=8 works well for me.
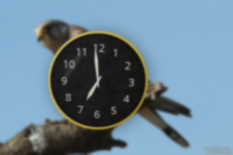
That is h=6 m=59
